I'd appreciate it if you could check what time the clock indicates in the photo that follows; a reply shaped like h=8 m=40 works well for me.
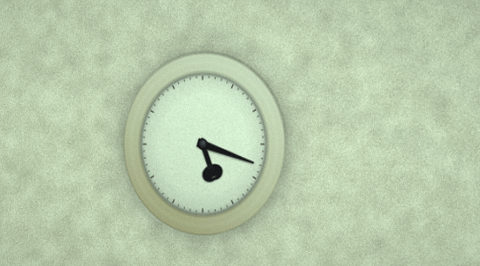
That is h=5 m=18
